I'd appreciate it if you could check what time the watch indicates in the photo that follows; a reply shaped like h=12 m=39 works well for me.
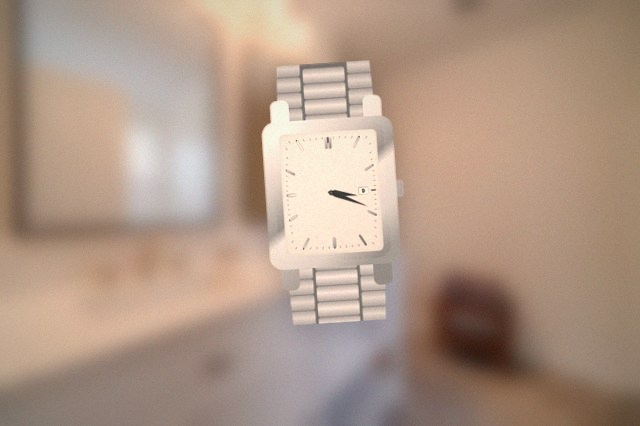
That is h=3 m=19
